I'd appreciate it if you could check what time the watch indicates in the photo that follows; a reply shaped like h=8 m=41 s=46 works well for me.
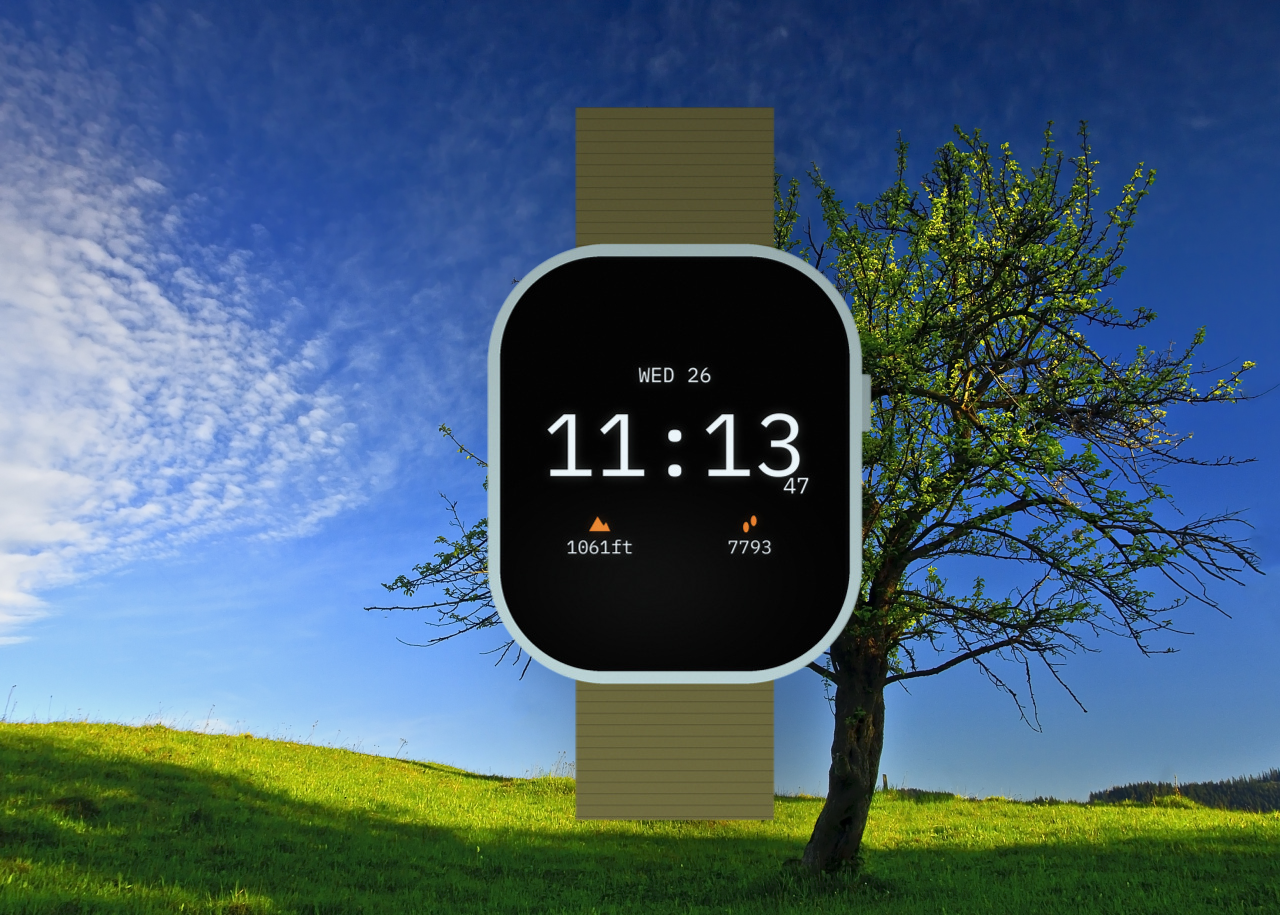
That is h=11 m=13 s=47
